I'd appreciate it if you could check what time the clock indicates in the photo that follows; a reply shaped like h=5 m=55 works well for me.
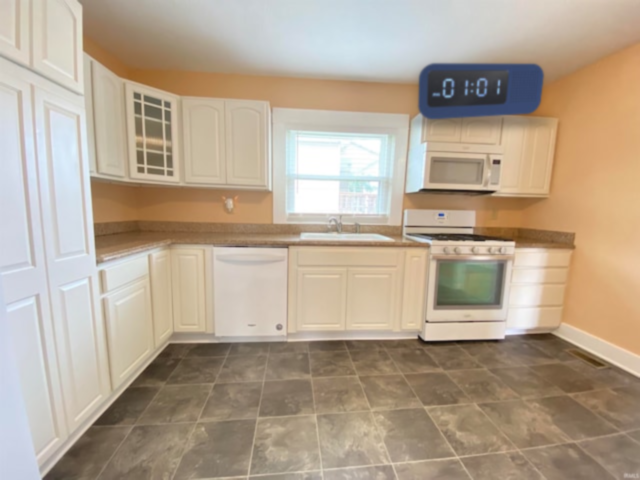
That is h=1 m=1
